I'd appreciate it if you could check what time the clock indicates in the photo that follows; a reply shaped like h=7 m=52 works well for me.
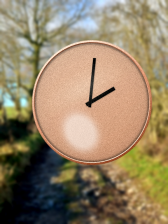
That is h=2 m=1
